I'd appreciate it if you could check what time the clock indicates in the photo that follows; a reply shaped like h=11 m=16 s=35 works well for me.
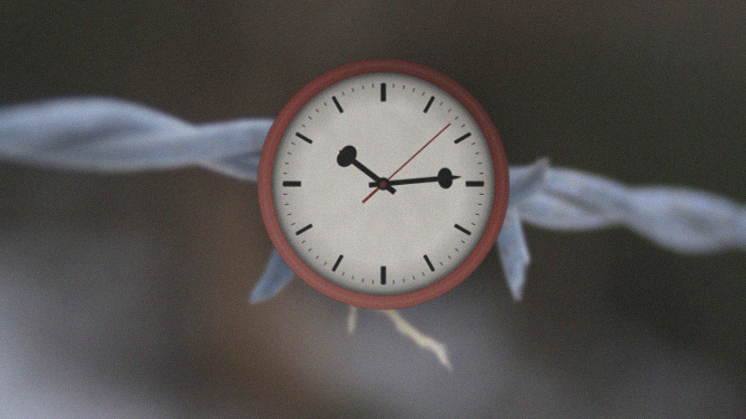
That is h=10 m=14 s=8
